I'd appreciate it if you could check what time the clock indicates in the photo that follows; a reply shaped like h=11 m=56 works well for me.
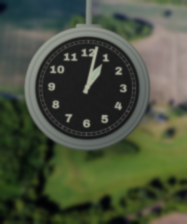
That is h=1 m=2
